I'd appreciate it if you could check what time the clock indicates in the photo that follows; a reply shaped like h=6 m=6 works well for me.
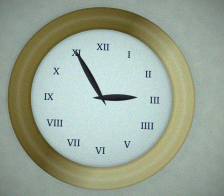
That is h=2 m=55
